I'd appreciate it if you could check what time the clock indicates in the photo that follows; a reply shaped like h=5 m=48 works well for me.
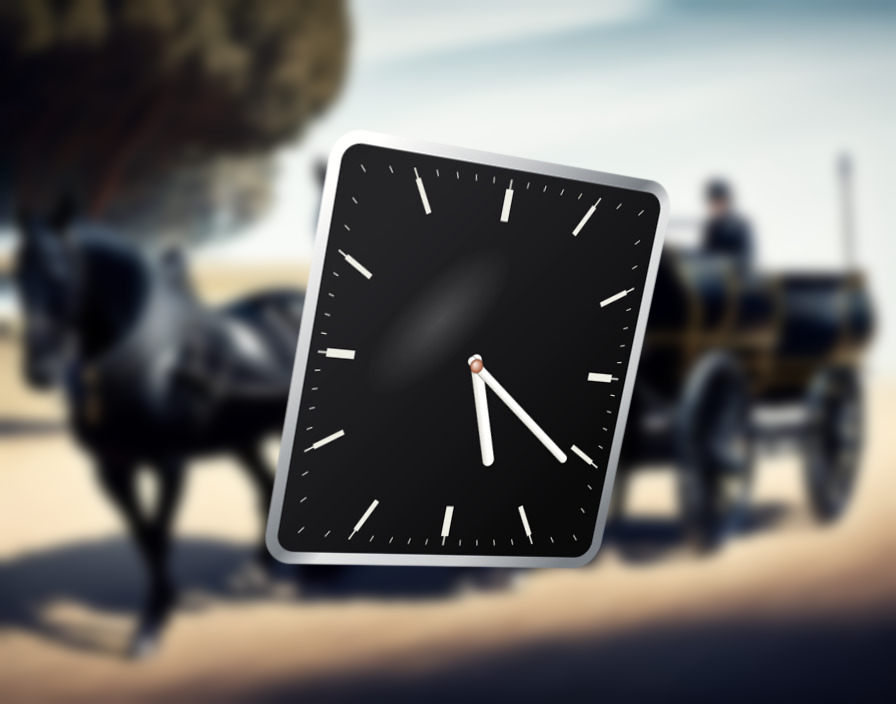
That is h=5 m=21
